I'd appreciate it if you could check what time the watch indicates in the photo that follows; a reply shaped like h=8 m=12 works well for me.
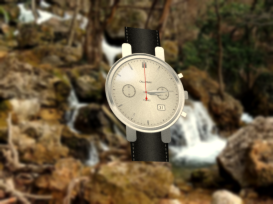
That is h=3 m=14
